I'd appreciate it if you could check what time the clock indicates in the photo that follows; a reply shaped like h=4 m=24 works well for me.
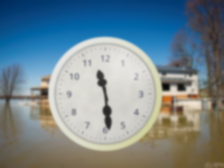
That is h=11 m=29
